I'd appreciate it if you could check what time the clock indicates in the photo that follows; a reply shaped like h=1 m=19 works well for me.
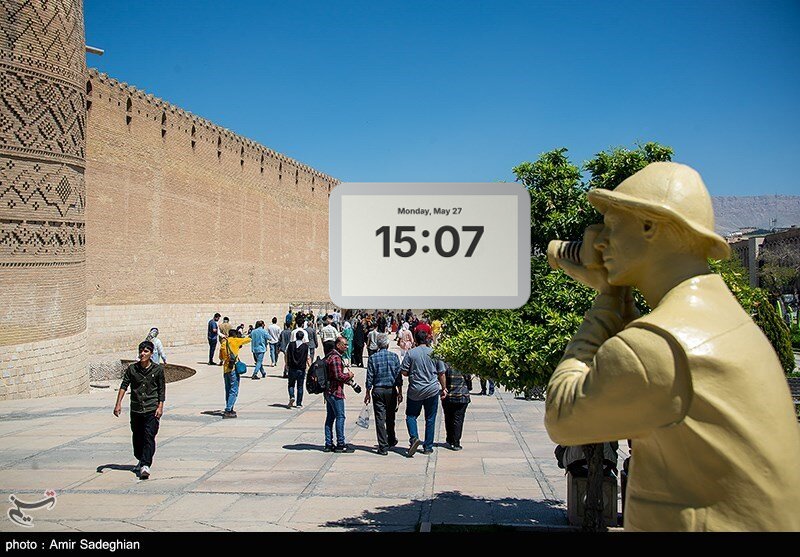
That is h=15 m=7
